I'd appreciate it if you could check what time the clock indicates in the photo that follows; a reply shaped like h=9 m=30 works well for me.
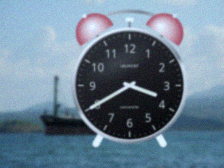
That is h=3 m=40
